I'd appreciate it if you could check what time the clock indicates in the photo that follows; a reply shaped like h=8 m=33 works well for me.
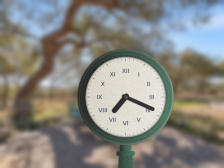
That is h=7 m=19
